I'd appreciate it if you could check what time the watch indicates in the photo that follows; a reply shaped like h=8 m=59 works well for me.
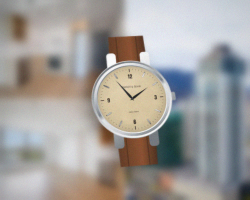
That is h=1 m=54
